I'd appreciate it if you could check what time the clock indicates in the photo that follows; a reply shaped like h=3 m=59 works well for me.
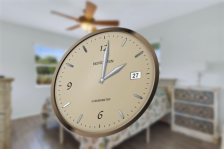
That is h=2 m=1
